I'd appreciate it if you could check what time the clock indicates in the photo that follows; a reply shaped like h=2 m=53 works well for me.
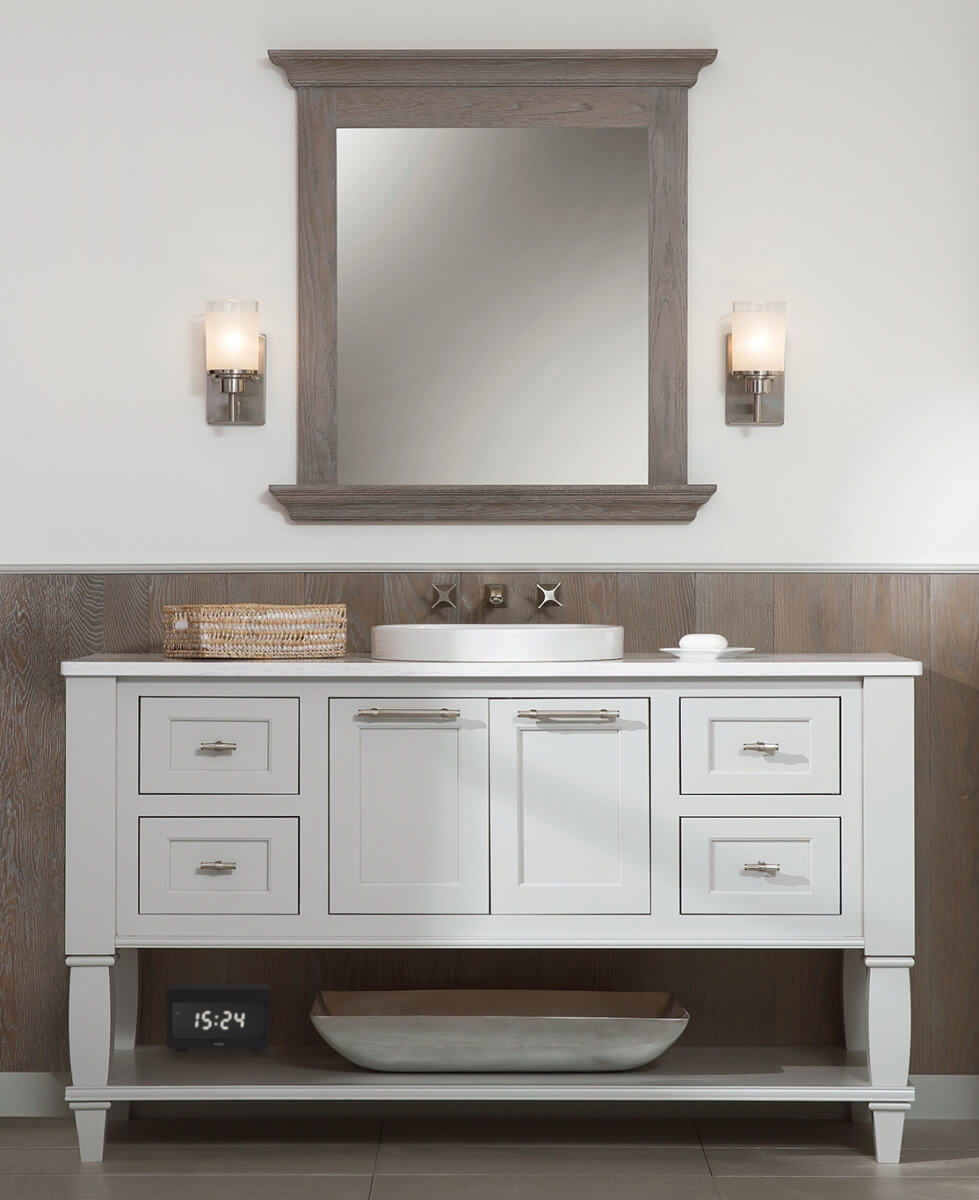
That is h=15 m=24
